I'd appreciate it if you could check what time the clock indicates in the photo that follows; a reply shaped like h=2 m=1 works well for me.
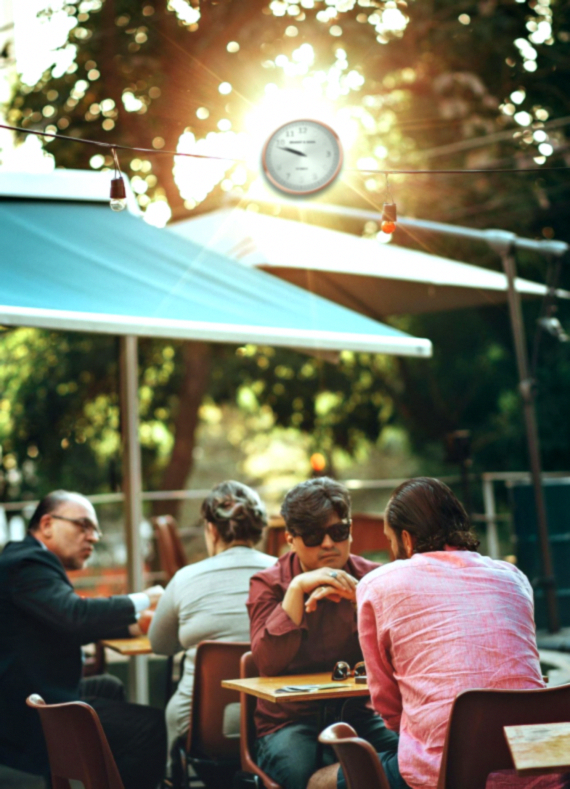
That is h=9 m=48
